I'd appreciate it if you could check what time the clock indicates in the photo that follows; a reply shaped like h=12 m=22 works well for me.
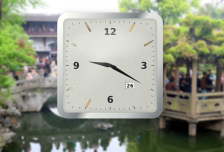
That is h=9 m=20
